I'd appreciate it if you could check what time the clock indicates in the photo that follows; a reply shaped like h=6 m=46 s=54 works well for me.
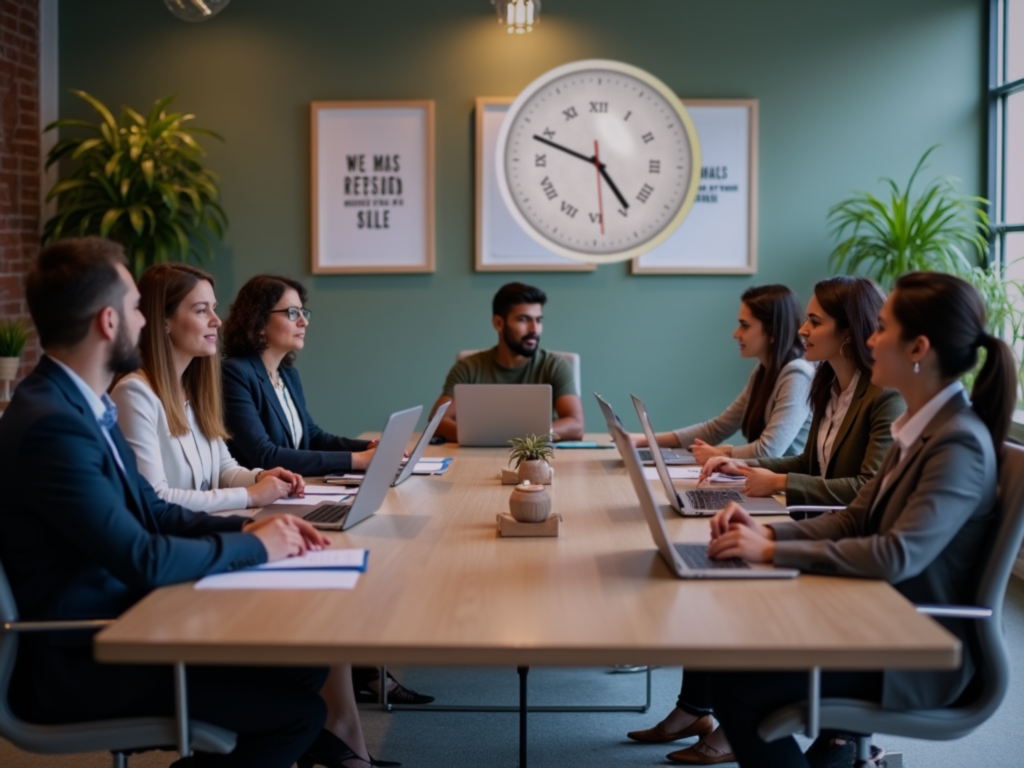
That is h=4 m=48 s=29
